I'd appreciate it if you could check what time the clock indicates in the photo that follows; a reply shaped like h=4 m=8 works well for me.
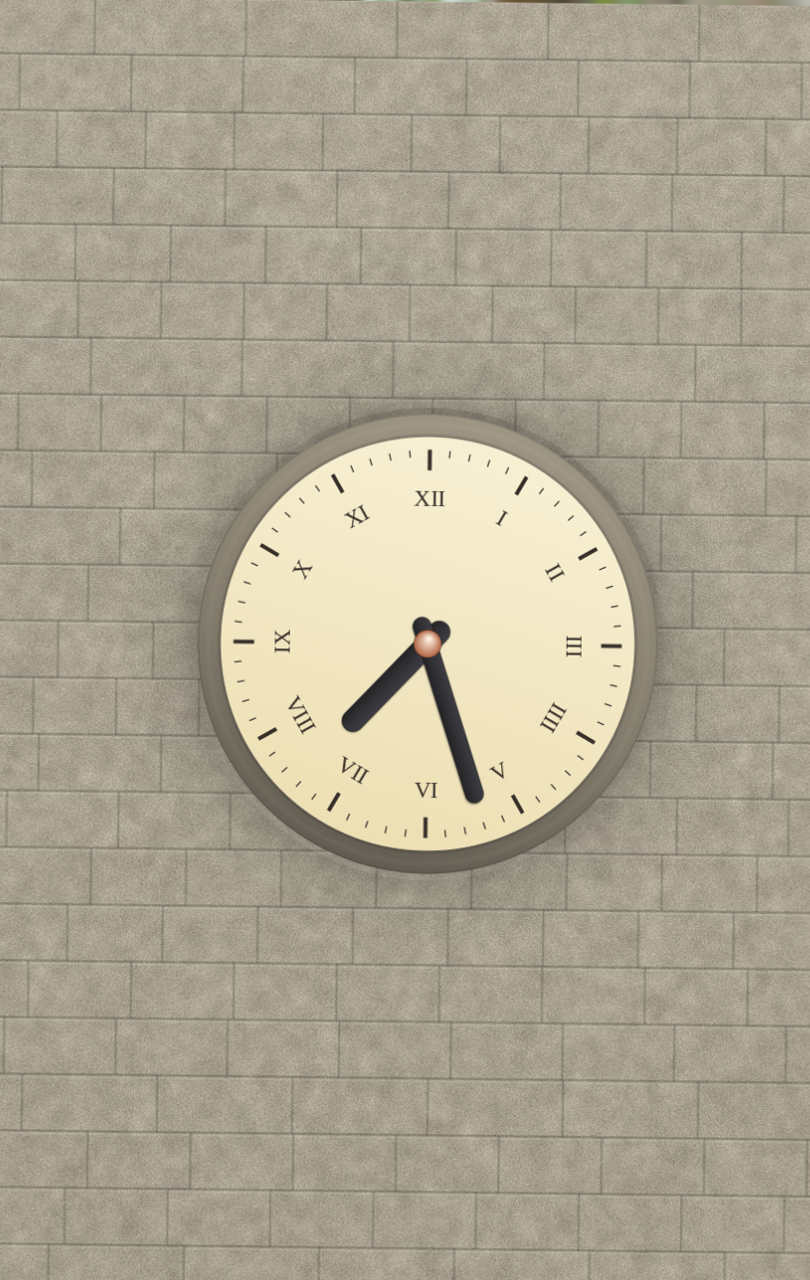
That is h=7 m=27
